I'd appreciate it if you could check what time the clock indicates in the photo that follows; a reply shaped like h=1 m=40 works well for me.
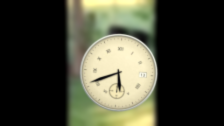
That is h=5 m=41
